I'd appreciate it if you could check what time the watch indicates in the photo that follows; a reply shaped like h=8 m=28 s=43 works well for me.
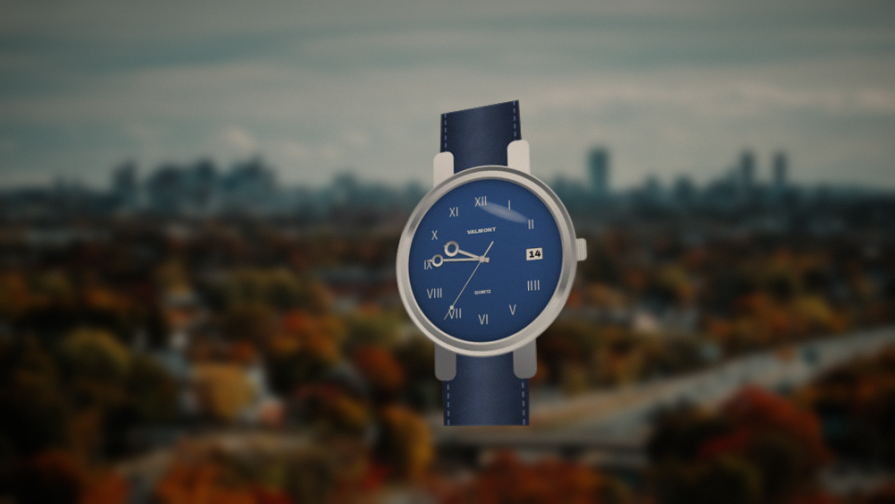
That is h=9 m=45 s=36
